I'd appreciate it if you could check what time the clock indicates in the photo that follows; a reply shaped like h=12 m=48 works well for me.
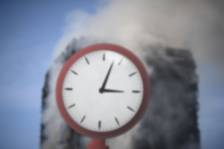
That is h=3 m=3
